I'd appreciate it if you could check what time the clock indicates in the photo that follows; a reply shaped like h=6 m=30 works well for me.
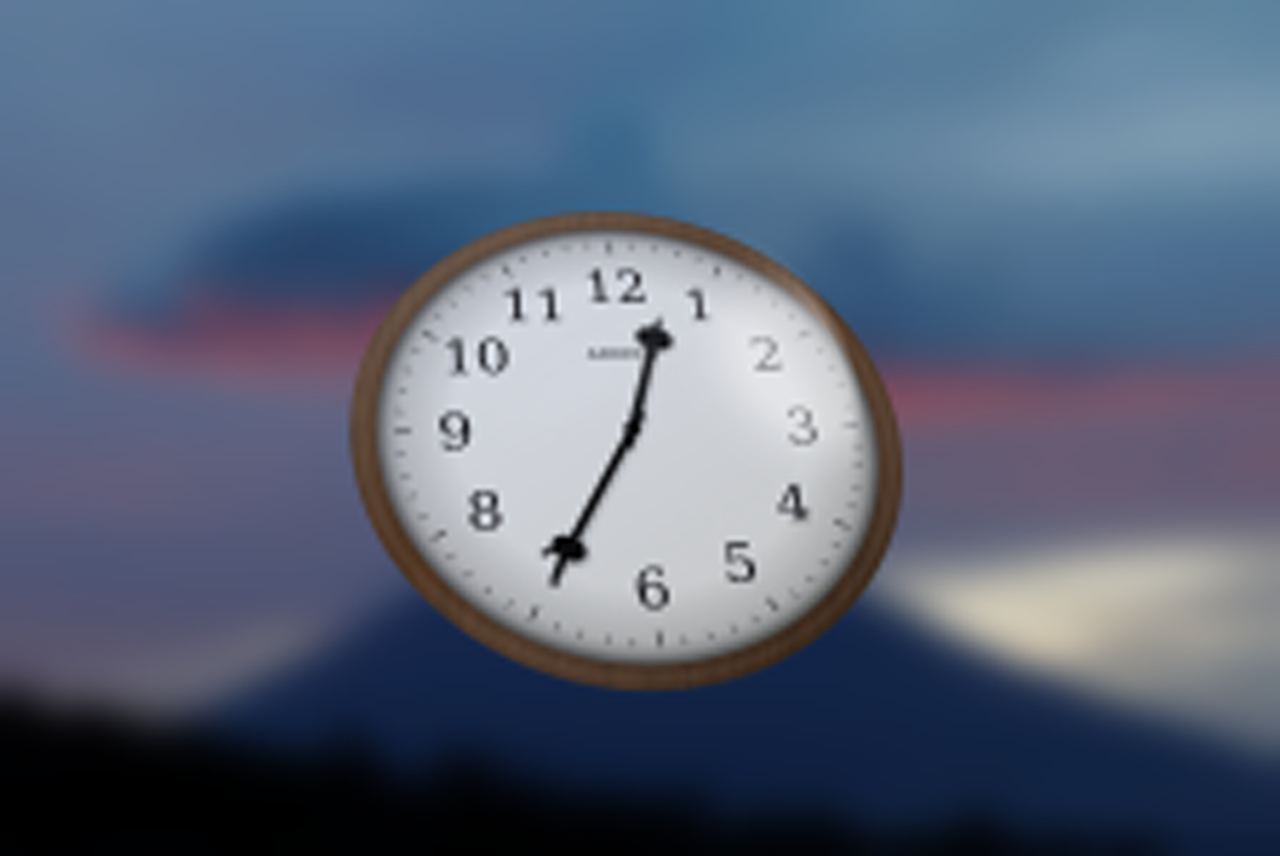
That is h=12 m=35
